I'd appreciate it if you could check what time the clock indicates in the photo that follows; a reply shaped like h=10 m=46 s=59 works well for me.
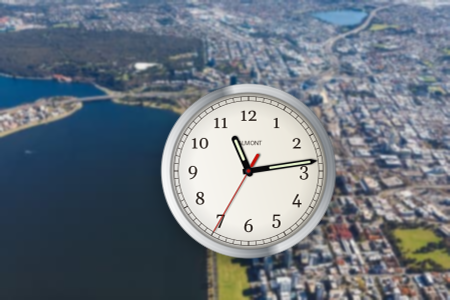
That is h=11 m=13 s=35
